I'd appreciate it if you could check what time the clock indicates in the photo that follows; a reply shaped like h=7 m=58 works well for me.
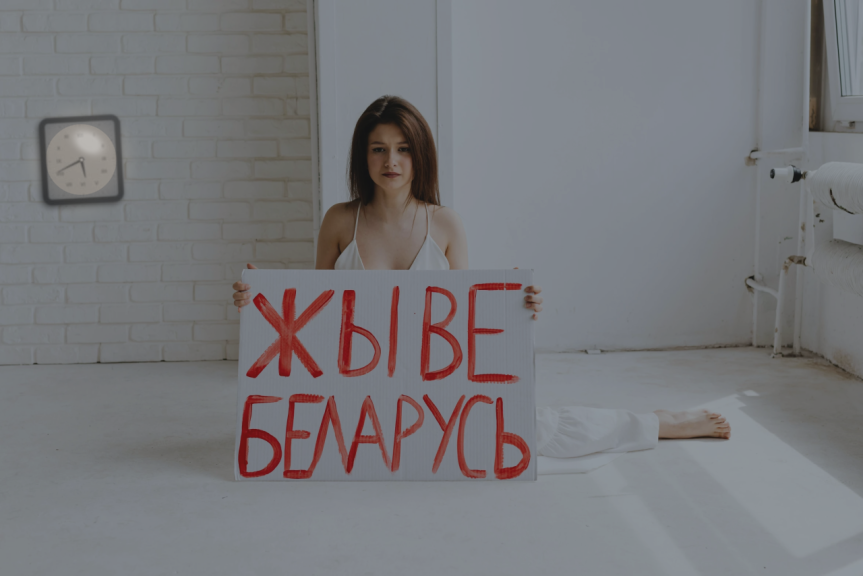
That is h=5 m=41
